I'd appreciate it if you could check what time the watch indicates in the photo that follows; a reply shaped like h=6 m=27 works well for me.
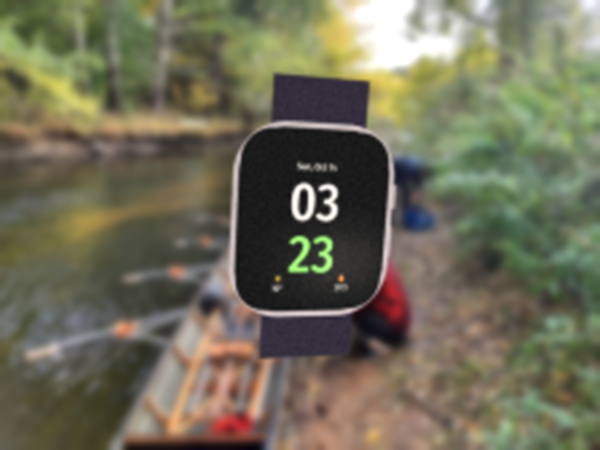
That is h=3 m=23
